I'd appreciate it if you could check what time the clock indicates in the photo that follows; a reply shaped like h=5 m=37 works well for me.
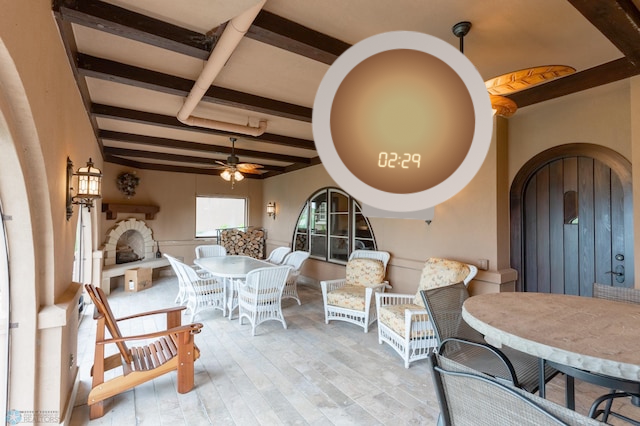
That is h=2 m=29
